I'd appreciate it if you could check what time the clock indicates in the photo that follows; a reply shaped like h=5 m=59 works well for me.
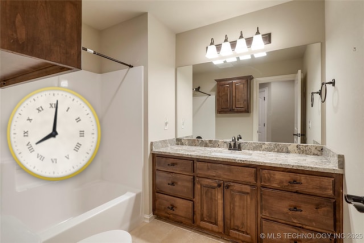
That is h=8 m=1
